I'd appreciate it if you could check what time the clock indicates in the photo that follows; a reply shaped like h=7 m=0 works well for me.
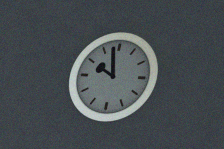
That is h=9 m=58
